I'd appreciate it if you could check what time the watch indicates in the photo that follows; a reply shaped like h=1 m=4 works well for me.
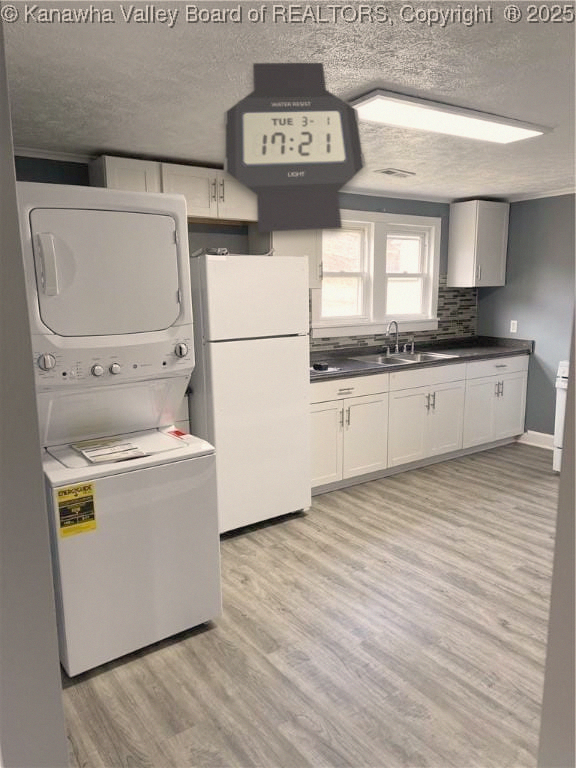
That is h=17 m=21
